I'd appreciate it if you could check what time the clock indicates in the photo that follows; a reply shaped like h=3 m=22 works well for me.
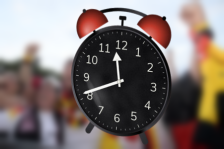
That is h=11 m=41
